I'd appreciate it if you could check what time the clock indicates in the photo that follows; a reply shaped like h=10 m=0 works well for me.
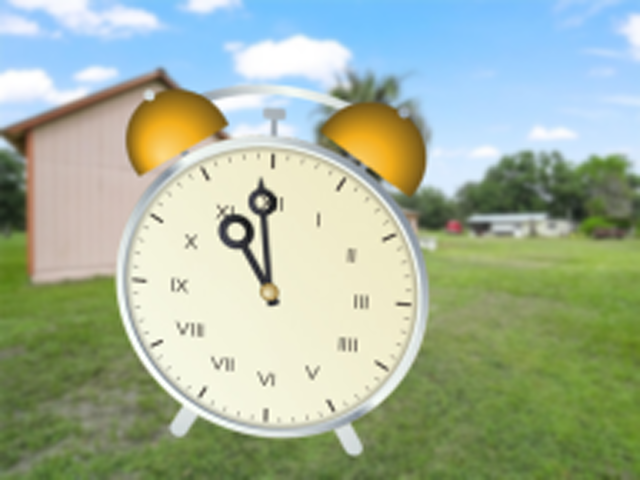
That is h=10 m=59
